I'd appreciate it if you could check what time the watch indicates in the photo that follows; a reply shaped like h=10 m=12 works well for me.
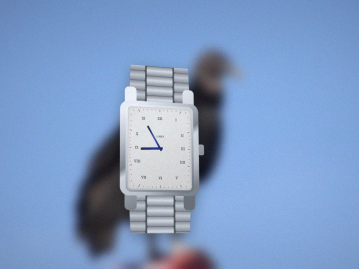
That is h=8 m=55
